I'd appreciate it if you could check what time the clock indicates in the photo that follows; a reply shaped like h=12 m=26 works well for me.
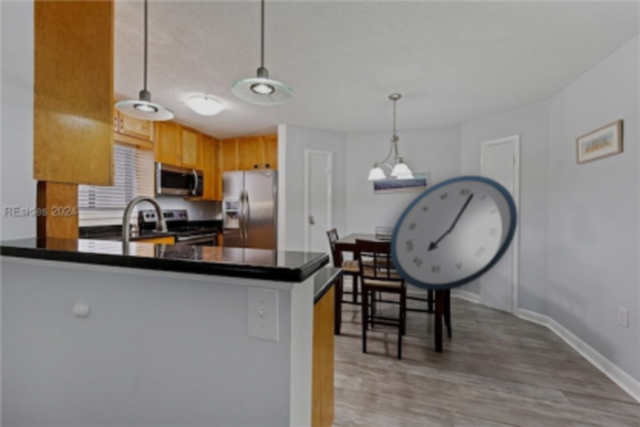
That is h=7 m=2
